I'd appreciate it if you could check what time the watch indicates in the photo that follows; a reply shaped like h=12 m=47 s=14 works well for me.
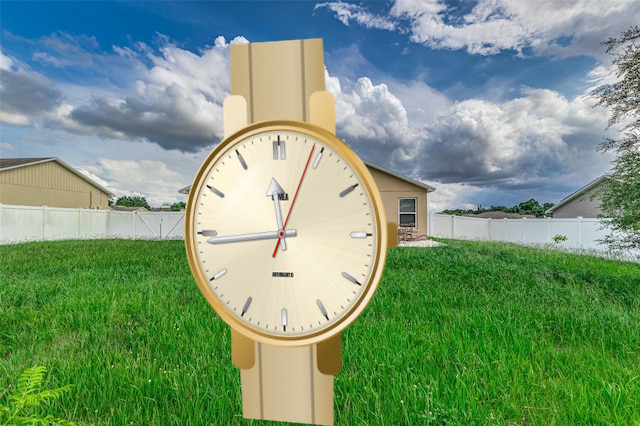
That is h=11 m=44 s=4
